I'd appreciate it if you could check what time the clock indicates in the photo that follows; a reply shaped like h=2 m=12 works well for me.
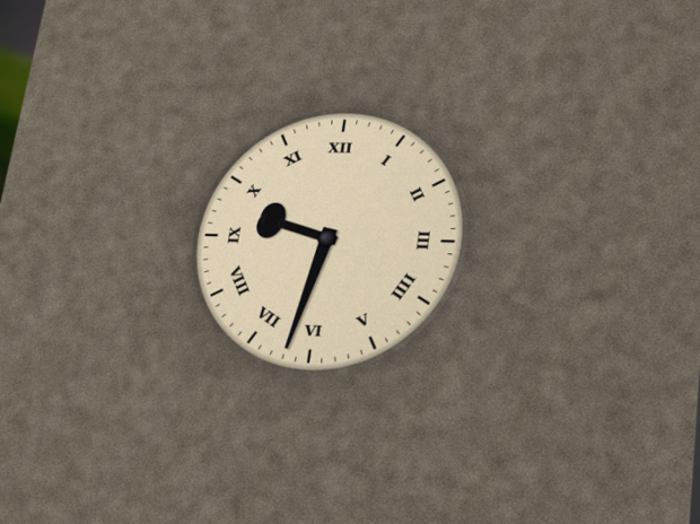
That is h=9 m=32
